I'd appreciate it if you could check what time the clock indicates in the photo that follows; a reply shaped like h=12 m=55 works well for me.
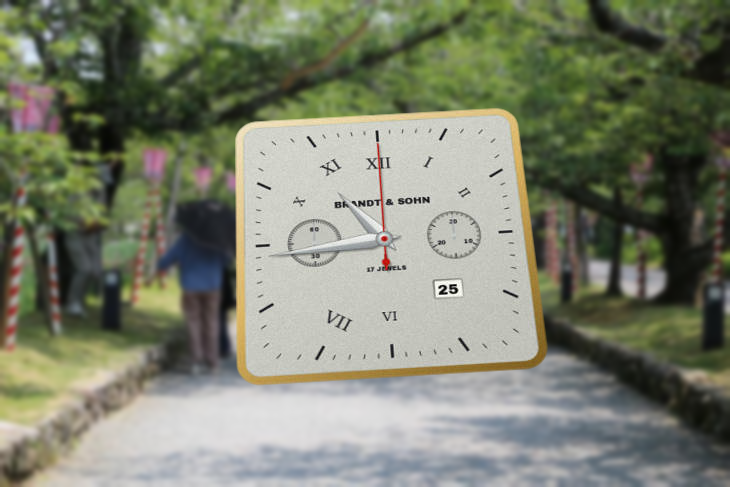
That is h=10 m=44
